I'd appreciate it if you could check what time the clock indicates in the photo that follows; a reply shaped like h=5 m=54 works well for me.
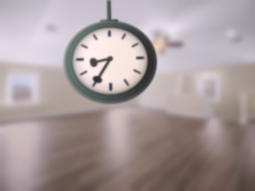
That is h=8 m=35
